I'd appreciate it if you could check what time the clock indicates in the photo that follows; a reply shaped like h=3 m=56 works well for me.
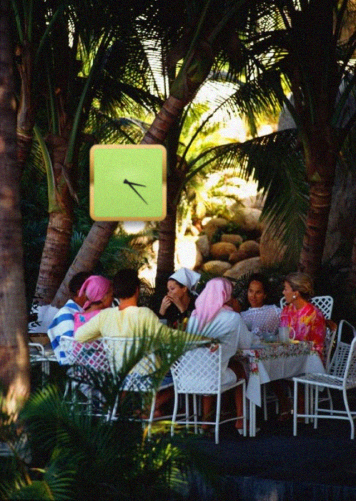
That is h=3 m=23
